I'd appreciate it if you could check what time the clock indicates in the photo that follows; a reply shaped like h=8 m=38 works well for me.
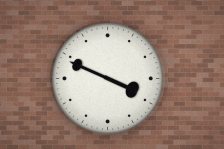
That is h=3 m=49
